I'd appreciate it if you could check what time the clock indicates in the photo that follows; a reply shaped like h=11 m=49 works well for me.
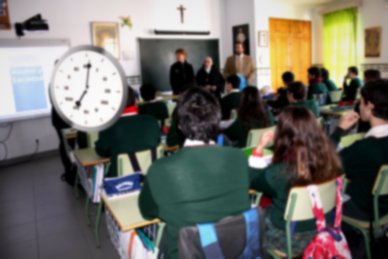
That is h=7 m=1
